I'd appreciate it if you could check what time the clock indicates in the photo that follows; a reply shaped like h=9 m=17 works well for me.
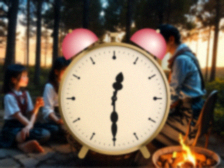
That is h=12 m=30
